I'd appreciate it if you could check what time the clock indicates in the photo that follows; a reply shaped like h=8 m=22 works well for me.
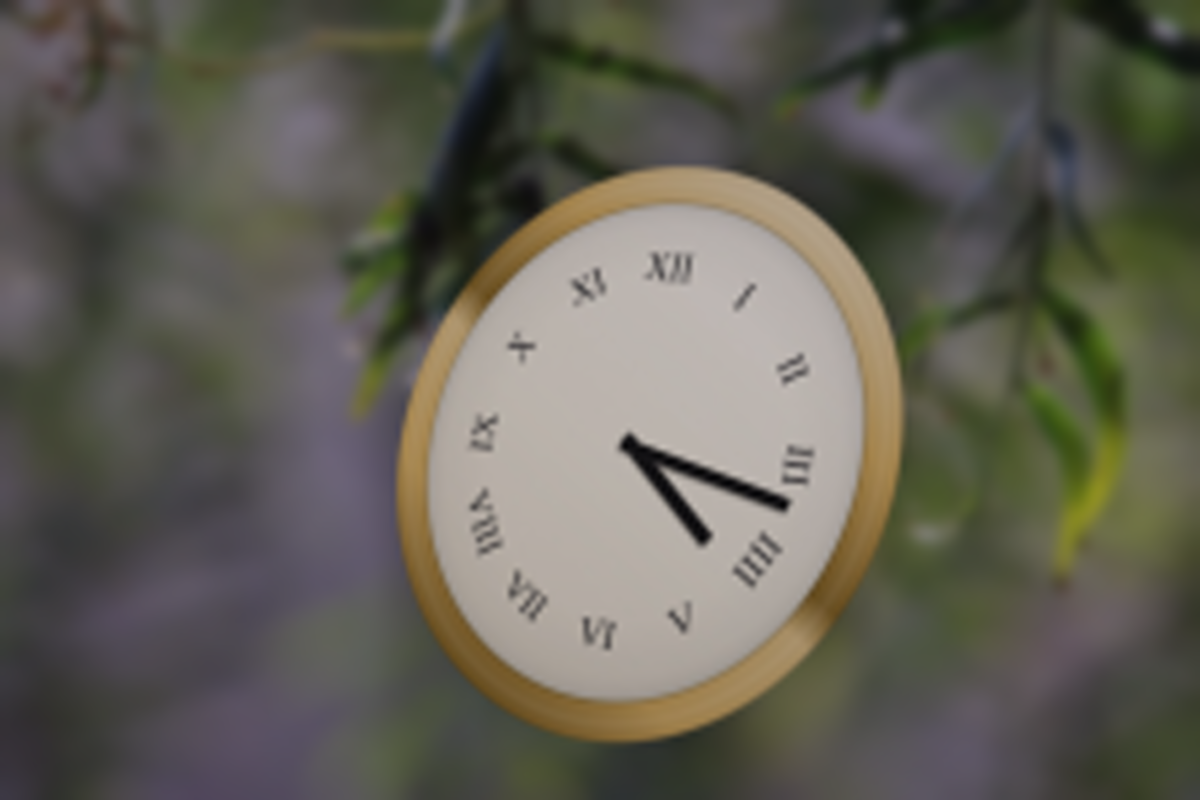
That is h=4 m=17
